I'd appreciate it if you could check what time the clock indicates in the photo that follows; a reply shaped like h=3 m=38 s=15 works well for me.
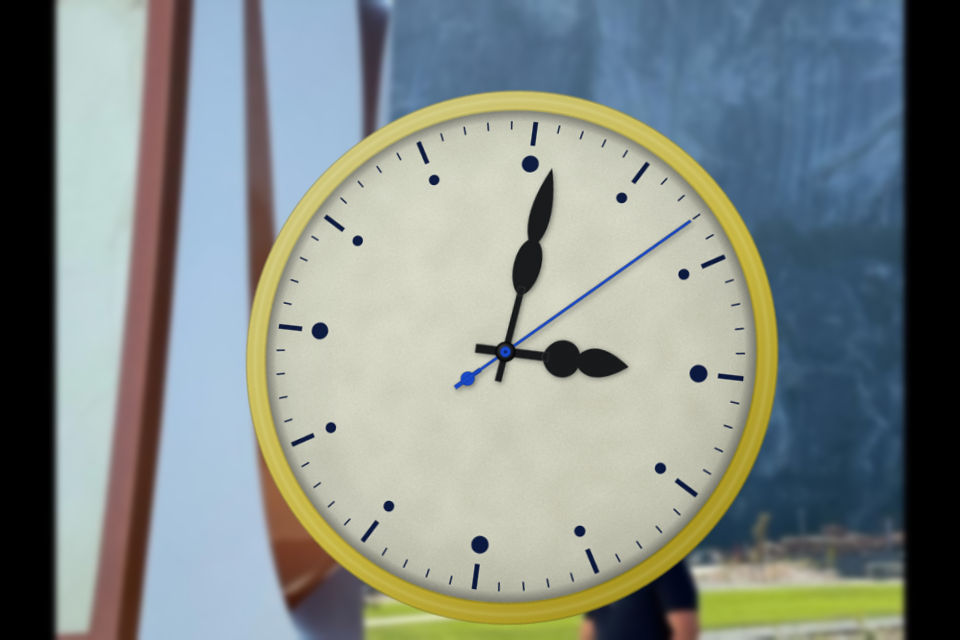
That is h=3 m=1 s=8
